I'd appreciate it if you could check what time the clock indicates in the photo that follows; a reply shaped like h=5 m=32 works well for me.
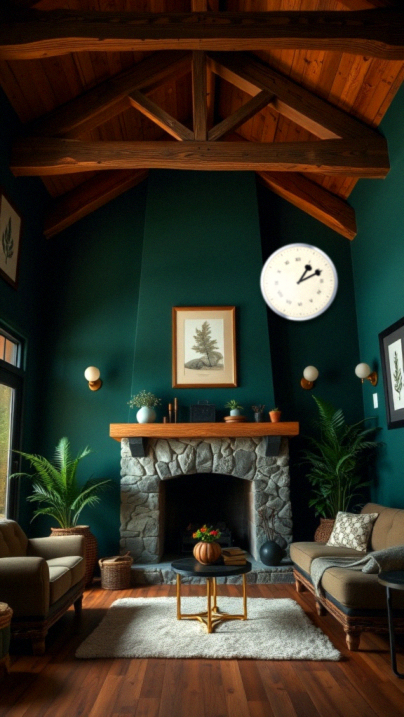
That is h=1 m=11
